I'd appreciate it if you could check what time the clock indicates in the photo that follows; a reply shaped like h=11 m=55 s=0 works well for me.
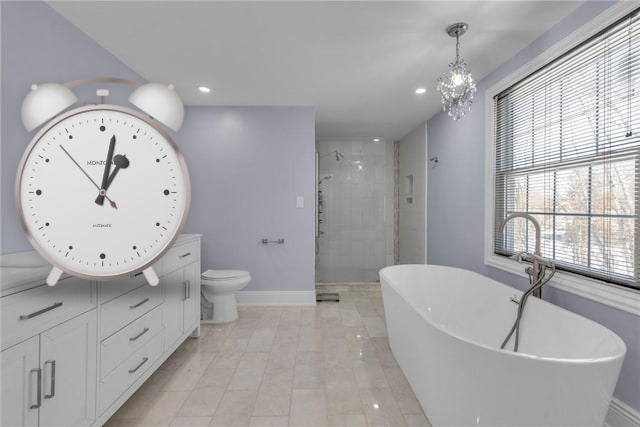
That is h=1 m=1 s=53
